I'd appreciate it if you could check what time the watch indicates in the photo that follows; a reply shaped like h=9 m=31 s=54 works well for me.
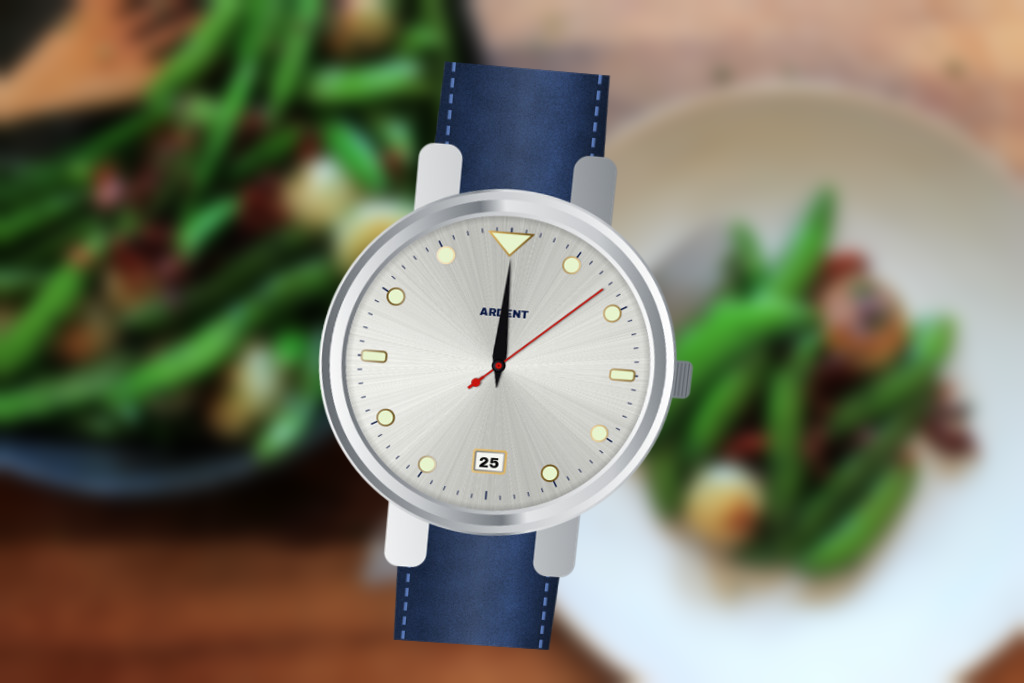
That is h=12 m=0 s=8
